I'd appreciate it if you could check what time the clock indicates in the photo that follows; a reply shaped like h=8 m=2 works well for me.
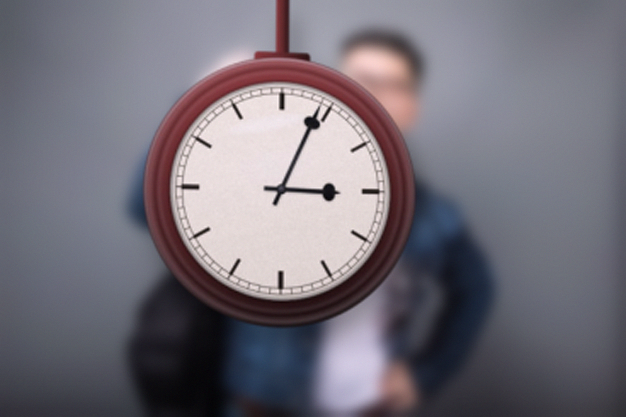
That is h=3 m=4
